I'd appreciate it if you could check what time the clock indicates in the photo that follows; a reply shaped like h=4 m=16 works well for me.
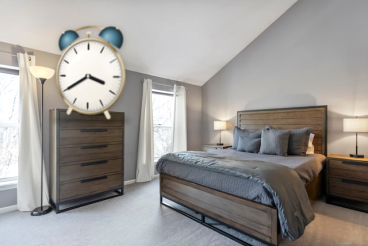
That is h=3 m=40
